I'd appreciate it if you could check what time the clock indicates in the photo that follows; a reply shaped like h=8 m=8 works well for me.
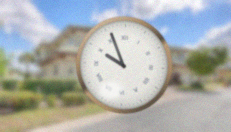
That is h=9 m=56
